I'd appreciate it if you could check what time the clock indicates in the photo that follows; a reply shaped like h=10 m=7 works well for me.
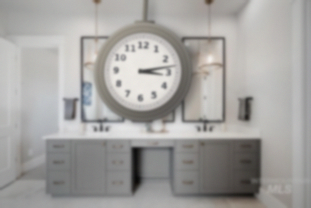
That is h=3 m=13
